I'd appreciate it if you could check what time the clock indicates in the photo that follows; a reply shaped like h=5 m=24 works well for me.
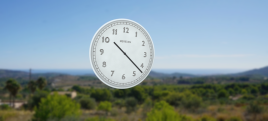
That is h=10 m=22
